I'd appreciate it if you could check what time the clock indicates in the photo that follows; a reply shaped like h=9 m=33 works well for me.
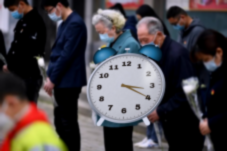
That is h=3 m=20
